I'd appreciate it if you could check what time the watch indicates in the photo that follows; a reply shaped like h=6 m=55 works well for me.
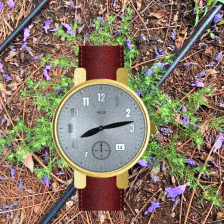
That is h=8 m=13
